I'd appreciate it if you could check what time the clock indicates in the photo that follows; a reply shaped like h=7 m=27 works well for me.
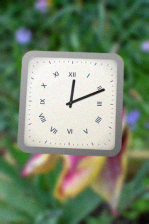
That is h=12 m=11
